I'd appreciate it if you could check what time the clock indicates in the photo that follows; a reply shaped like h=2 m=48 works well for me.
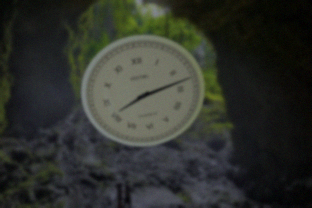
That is h=8 m=13
